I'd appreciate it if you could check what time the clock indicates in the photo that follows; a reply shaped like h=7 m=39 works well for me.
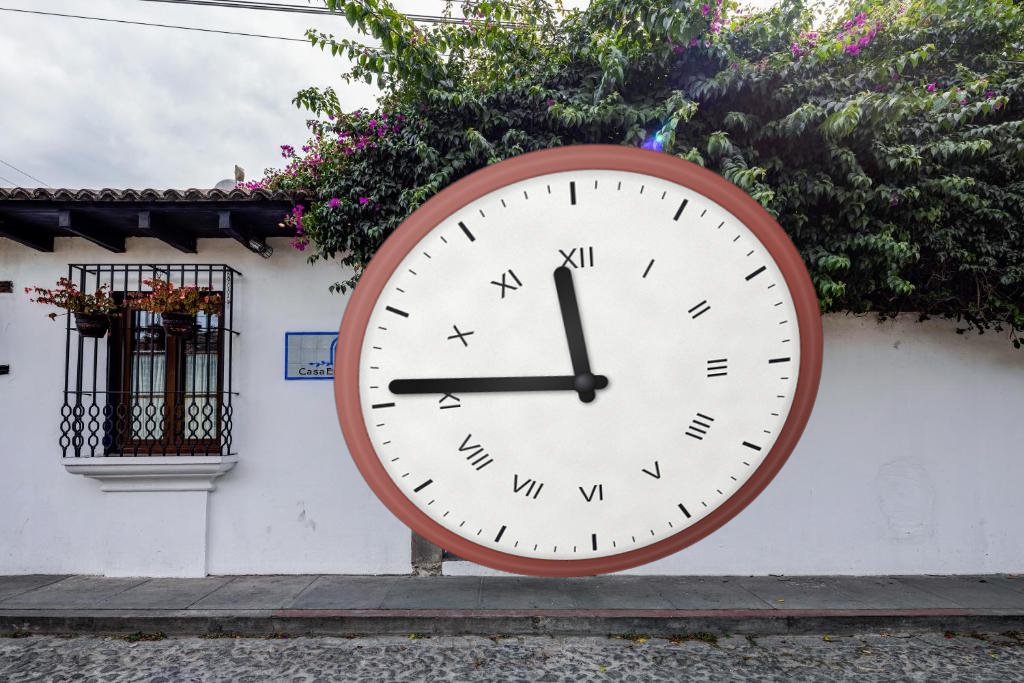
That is h=11 m=46
